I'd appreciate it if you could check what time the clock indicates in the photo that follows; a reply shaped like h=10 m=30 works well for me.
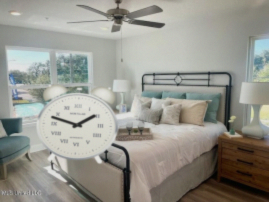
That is h=1 m=48
